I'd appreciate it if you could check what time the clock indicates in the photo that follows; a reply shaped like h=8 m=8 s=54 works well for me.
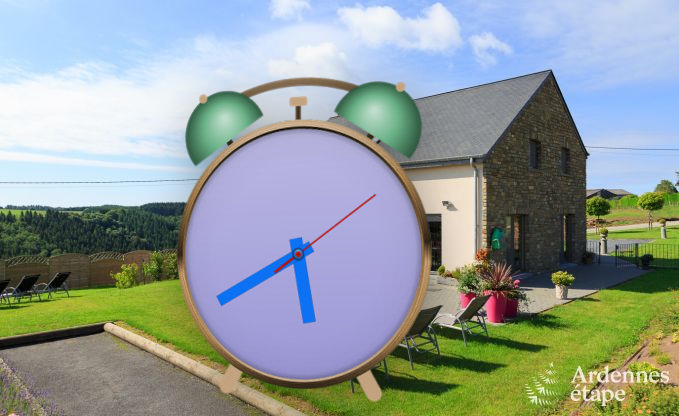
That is h=5 m=40 s=9
